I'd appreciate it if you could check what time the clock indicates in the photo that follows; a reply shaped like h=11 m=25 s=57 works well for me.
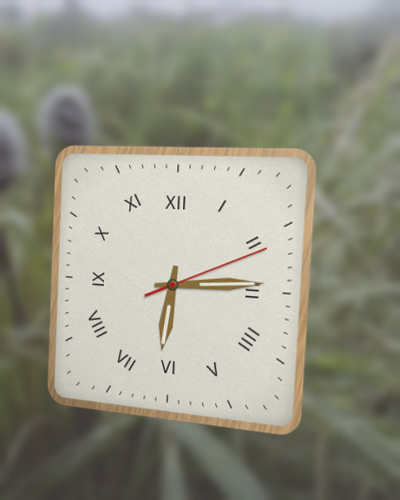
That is h=6 m=14 s=11
